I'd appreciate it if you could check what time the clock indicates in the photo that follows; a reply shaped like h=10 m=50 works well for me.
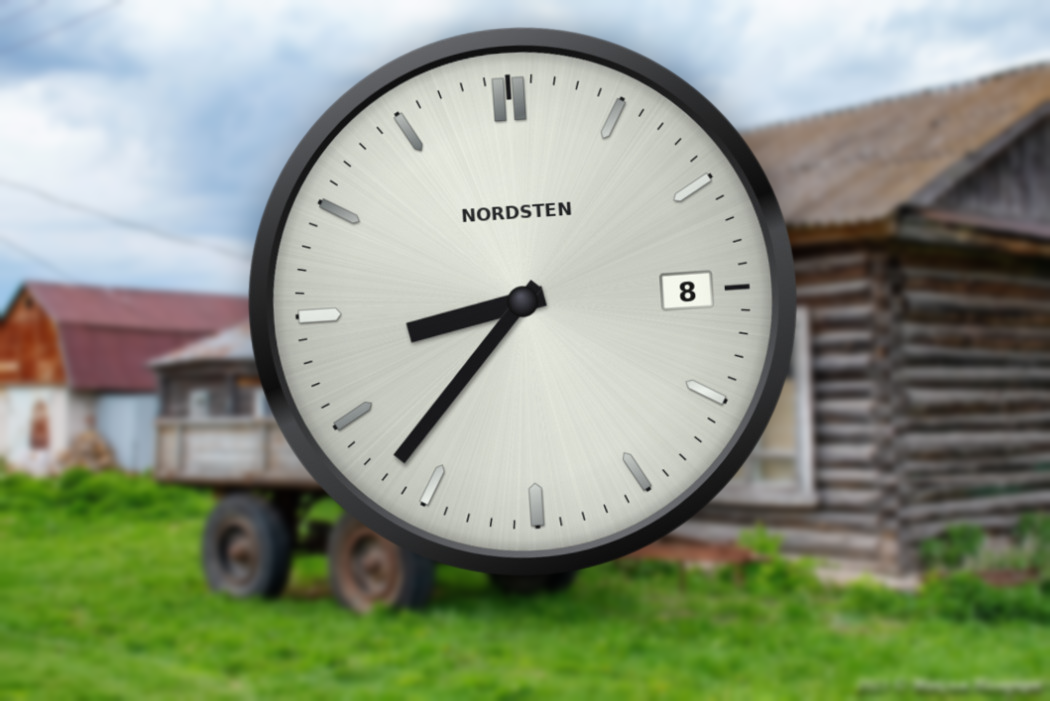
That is h=8 m=37
